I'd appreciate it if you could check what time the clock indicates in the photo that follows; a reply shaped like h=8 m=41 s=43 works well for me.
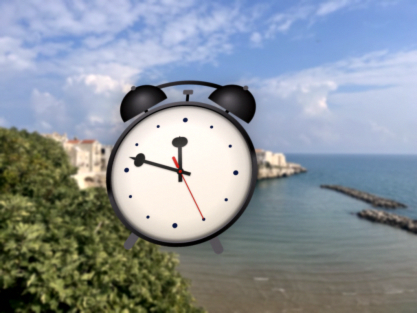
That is h=11 m=47 s=25
